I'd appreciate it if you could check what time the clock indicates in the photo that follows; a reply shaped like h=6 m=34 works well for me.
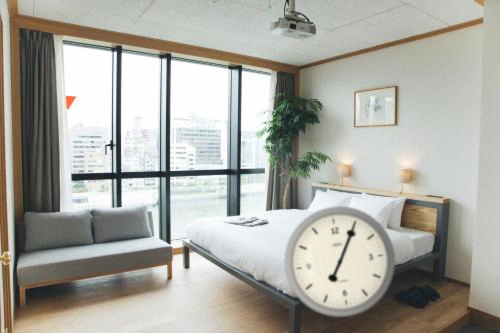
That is h=7 m=5
